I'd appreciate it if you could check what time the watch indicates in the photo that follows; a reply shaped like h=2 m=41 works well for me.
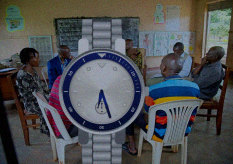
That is h=6 m=27
